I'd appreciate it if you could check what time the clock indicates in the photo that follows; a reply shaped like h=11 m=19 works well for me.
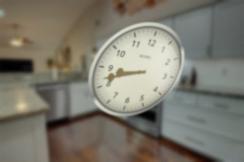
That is h=8 m=42
